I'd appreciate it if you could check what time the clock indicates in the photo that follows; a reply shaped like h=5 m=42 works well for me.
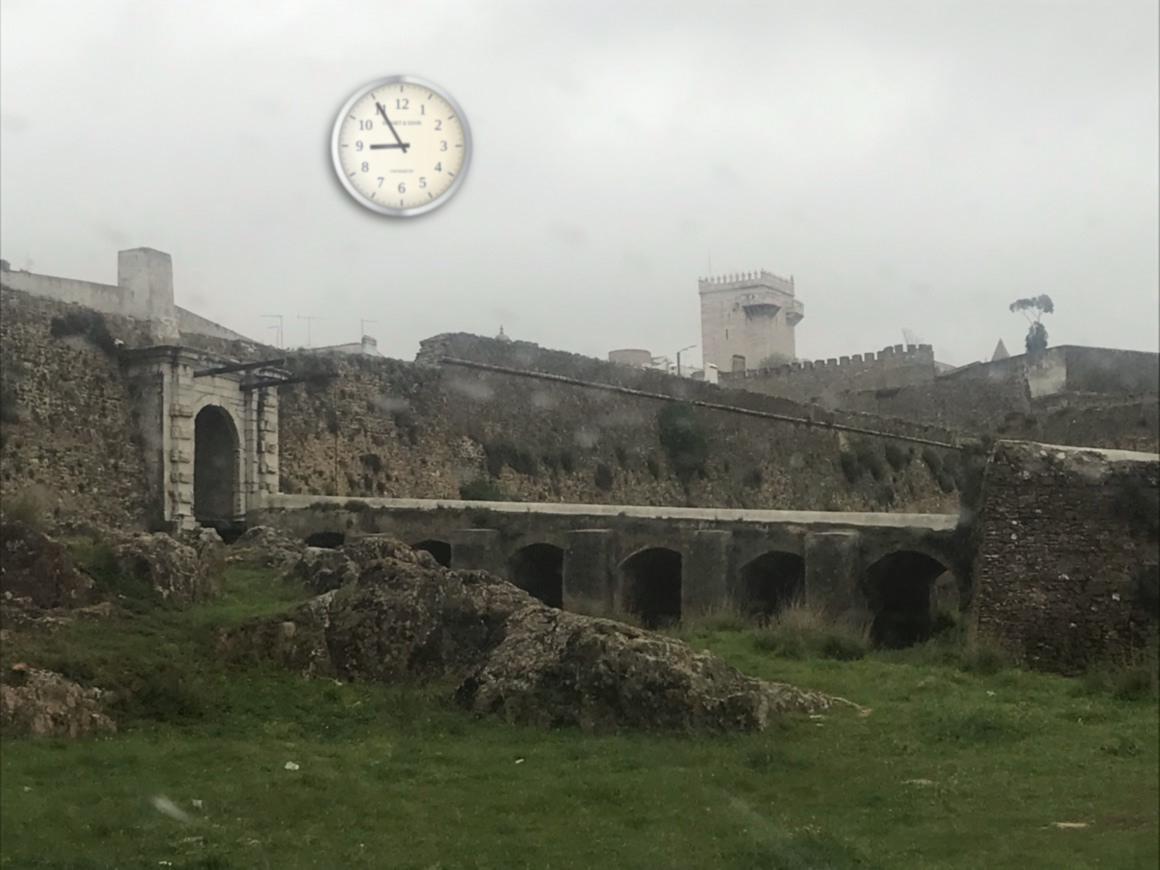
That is h=8 m=55
